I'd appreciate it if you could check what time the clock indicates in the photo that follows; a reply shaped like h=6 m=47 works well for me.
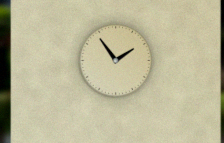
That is h=1 m=54
